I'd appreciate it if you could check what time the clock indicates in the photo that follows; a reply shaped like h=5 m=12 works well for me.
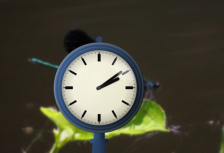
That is h=2 m=9
